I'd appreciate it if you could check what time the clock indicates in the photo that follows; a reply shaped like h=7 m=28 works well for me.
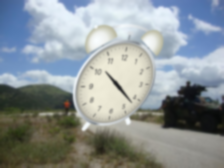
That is h=10 m=22
